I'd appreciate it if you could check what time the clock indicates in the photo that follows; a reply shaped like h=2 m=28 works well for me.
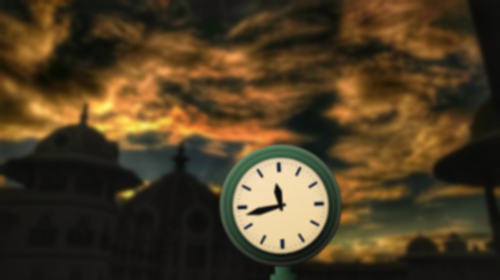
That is h=11 m=43
